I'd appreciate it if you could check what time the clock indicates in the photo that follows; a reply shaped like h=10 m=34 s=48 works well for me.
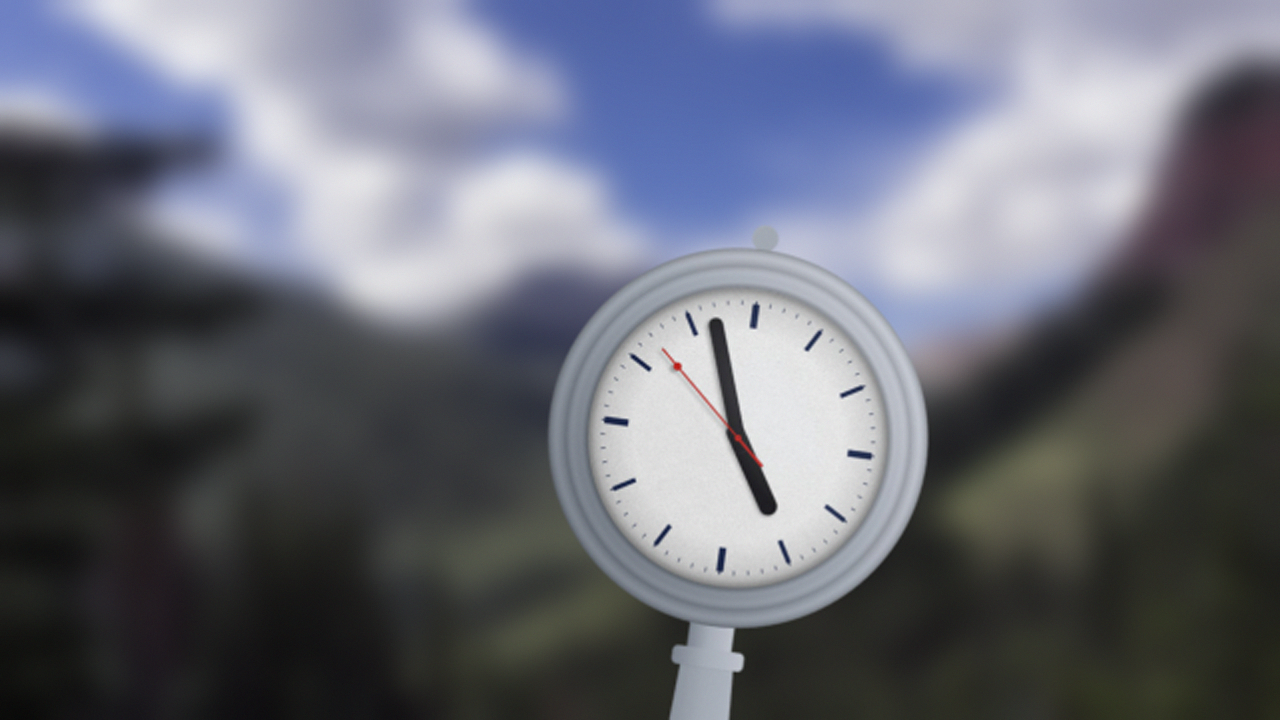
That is h=4 m=56 s=52
